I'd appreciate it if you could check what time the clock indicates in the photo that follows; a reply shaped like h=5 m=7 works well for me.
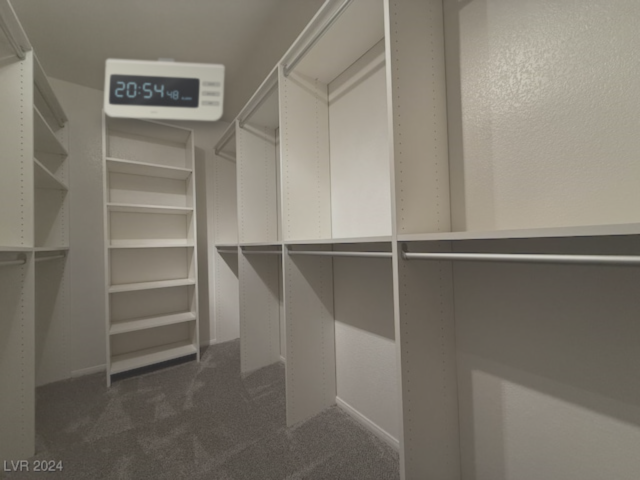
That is h=20 m=54
